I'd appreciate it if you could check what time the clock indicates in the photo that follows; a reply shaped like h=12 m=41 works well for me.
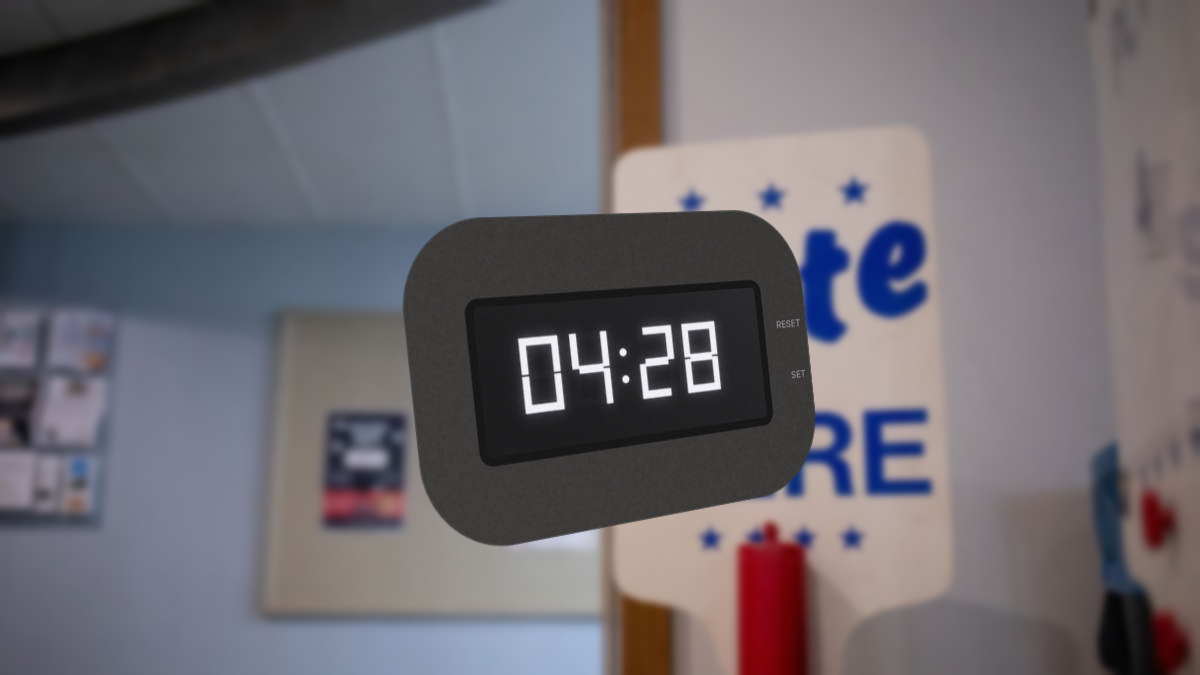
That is h=4 m=28
